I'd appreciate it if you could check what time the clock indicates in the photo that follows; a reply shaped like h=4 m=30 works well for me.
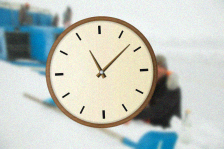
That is h=11 m=8
